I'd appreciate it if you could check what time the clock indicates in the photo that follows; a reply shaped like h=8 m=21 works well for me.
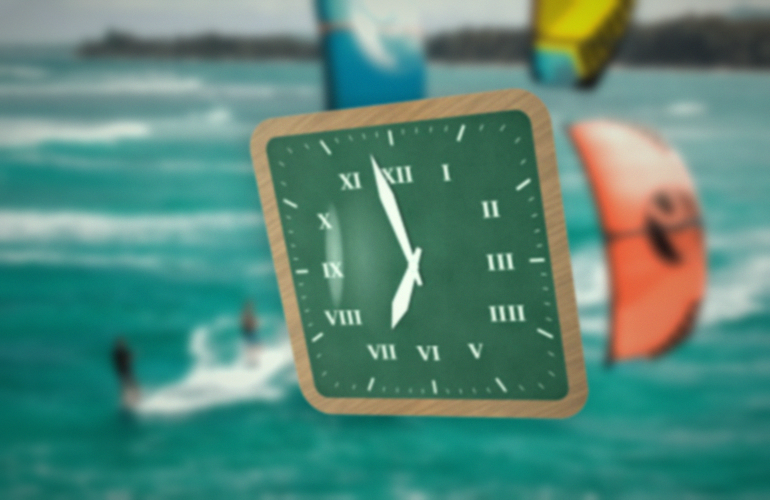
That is h=6 m=58
